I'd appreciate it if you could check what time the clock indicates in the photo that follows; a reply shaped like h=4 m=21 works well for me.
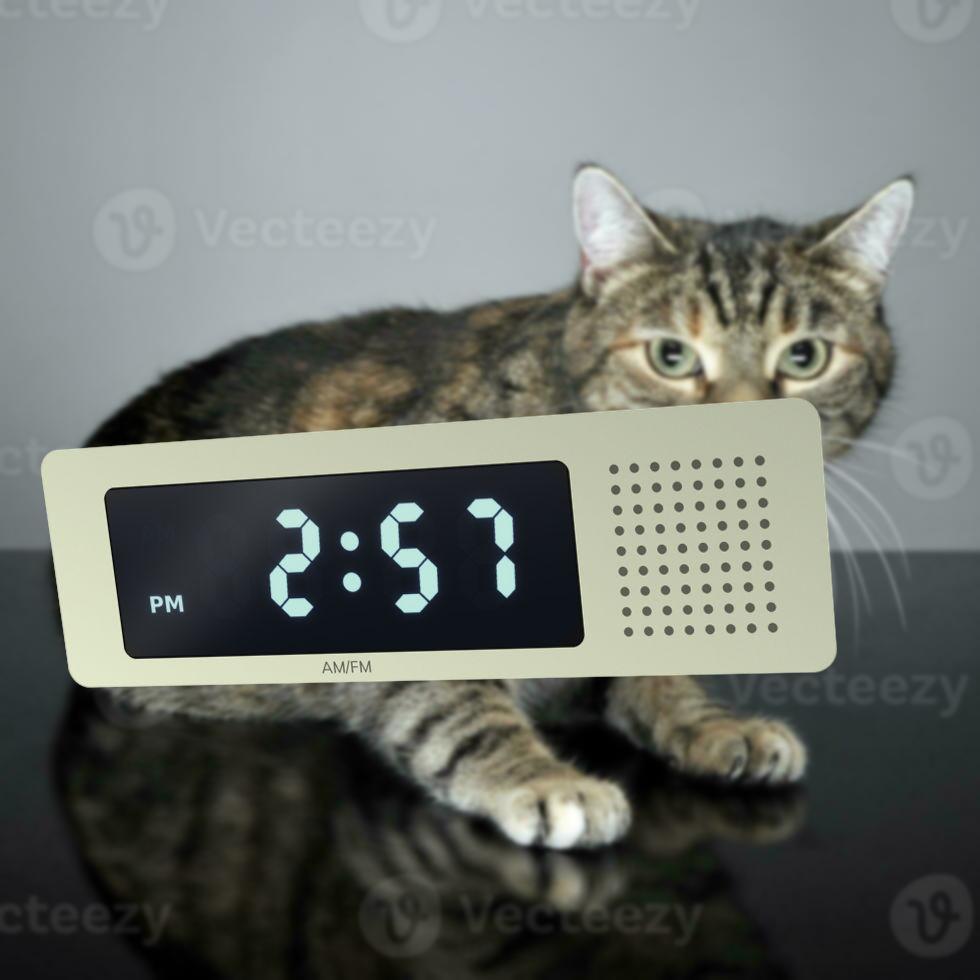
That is h=2 m=57
